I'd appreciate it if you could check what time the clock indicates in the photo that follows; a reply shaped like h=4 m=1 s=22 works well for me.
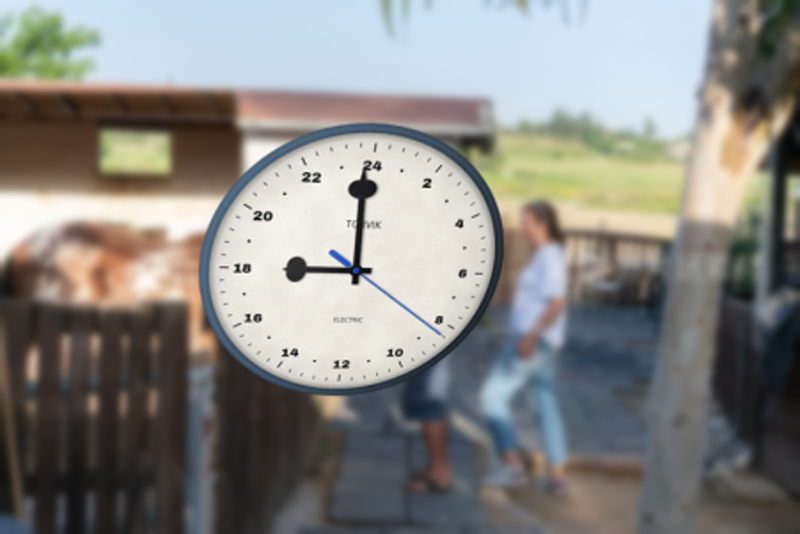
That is h=17 m=59 s=21
